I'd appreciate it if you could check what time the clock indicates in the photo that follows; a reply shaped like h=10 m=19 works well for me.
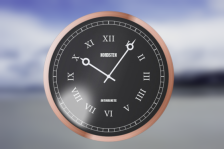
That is h=10 m=6
